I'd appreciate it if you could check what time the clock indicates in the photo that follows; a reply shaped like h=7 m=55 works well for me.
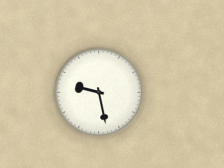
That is h=9 m=28
